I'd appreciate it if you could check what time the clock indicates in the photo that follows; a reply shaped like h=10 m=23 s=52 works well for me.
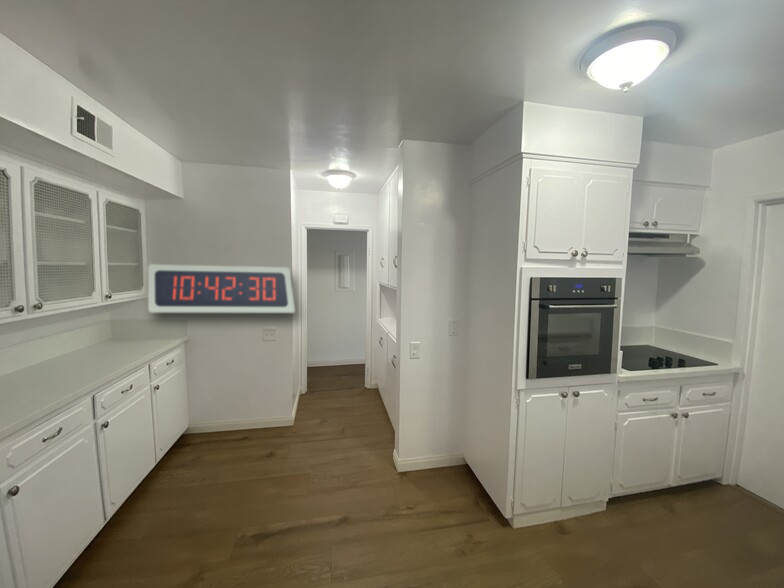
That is h=10 m=42 s=30
